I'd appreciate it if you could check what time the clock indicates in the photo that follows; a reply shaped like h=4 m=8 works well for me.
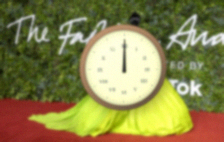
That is h=12 m=0
